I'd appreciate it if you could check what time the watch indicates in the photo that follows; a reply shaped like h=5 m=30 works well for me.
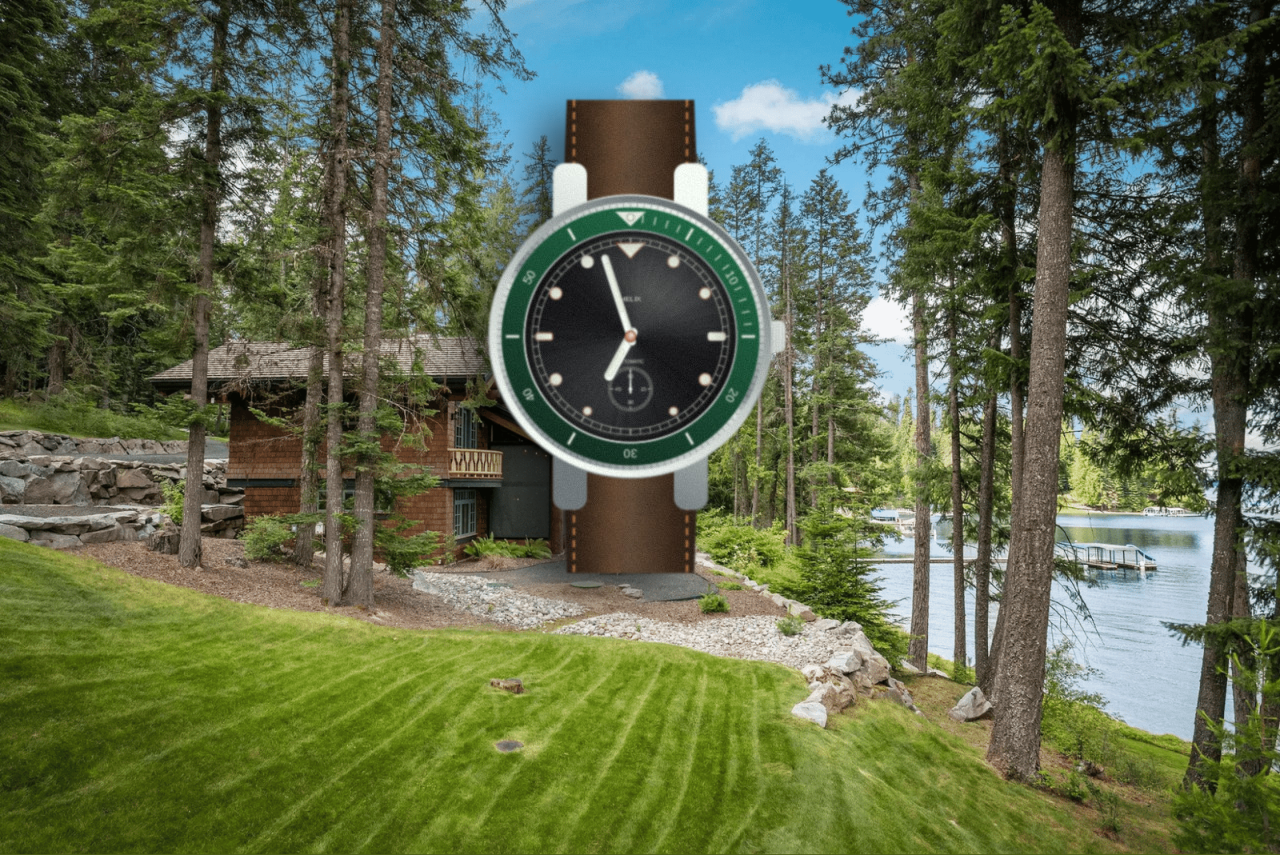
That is h=6 m=57
